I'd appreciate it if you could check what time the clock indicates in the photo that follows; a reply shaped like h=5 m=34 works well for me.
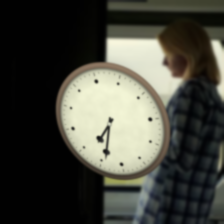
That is h=7 m=34
